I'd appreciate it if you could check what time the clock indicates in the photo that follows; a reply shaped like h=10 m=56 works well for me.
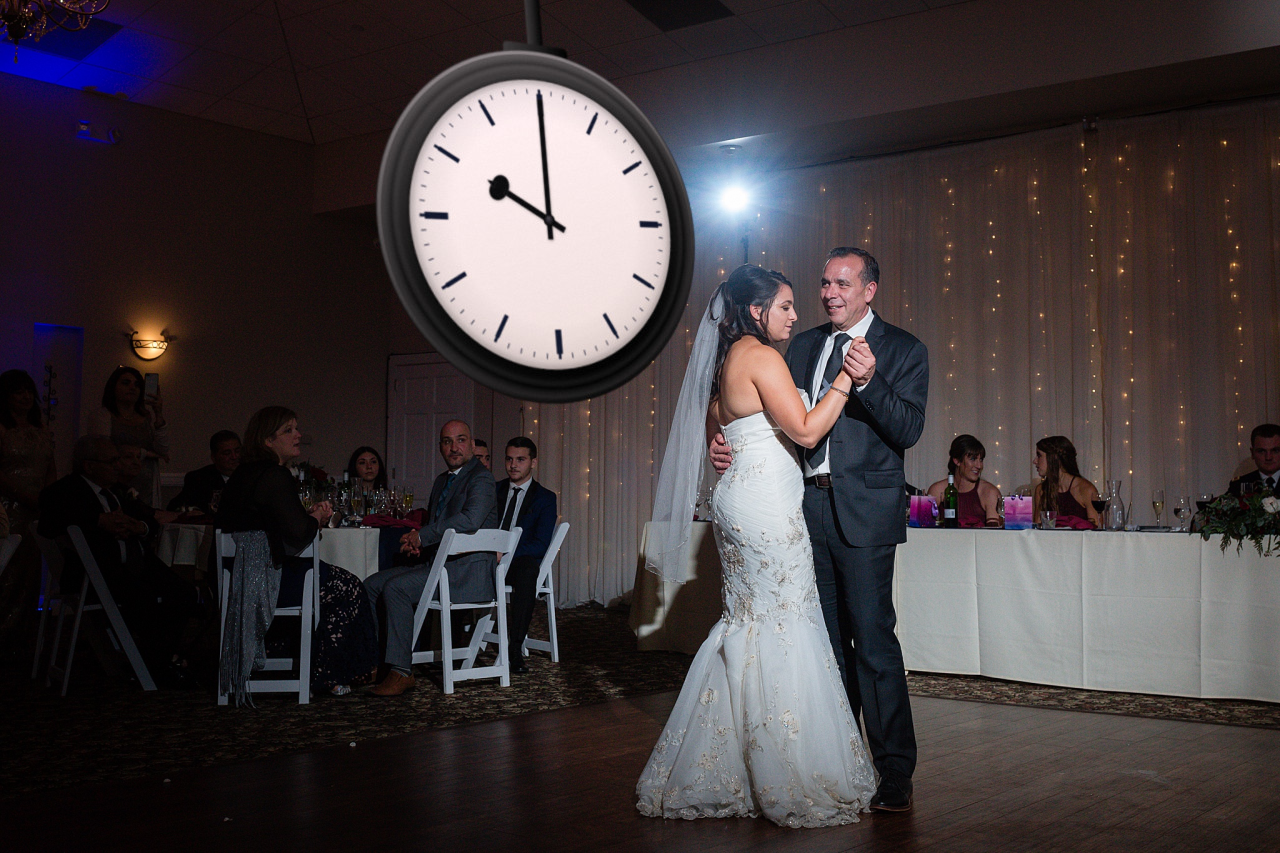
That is h=10 m=0
